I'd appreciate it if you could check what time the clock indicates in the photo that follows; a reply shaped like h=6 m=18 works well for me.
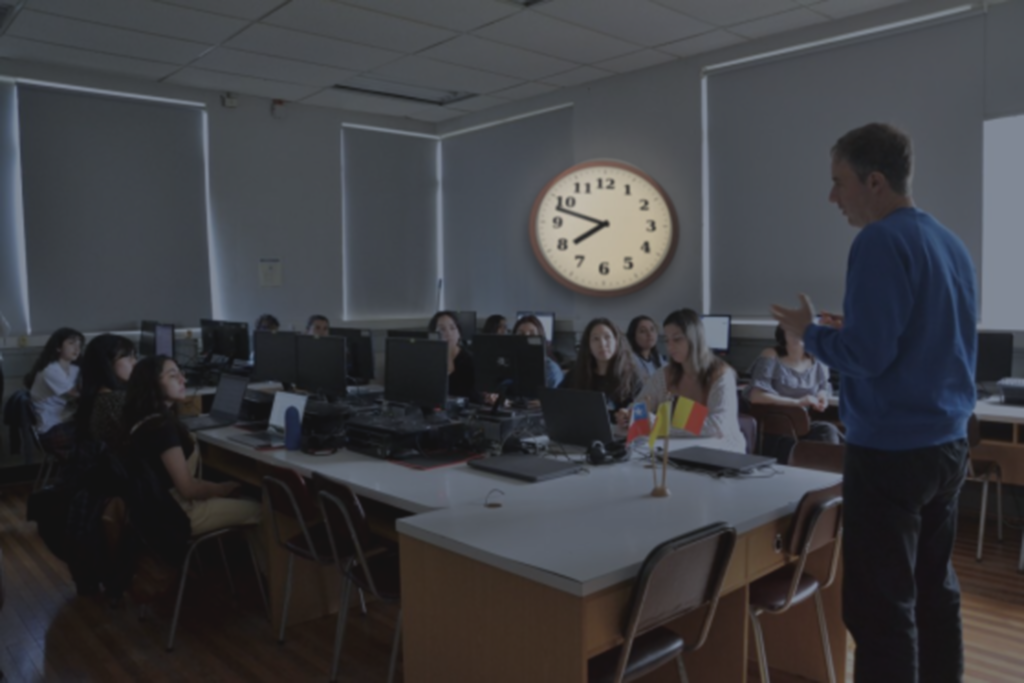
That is h=7 m=48
